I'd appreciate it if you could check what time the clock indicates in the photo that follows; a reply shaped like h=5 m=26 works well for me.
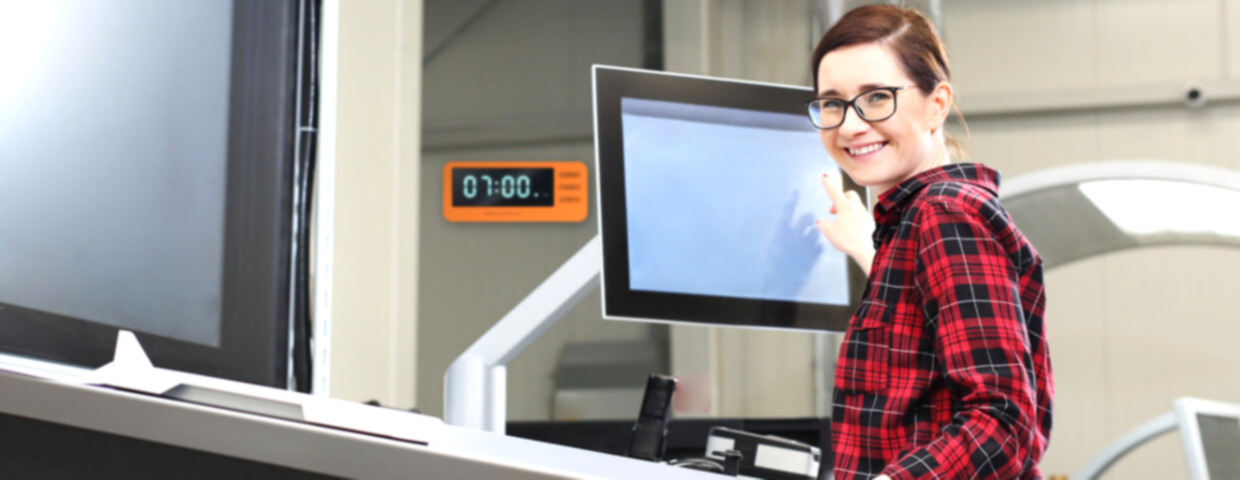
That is h=7 m=0
